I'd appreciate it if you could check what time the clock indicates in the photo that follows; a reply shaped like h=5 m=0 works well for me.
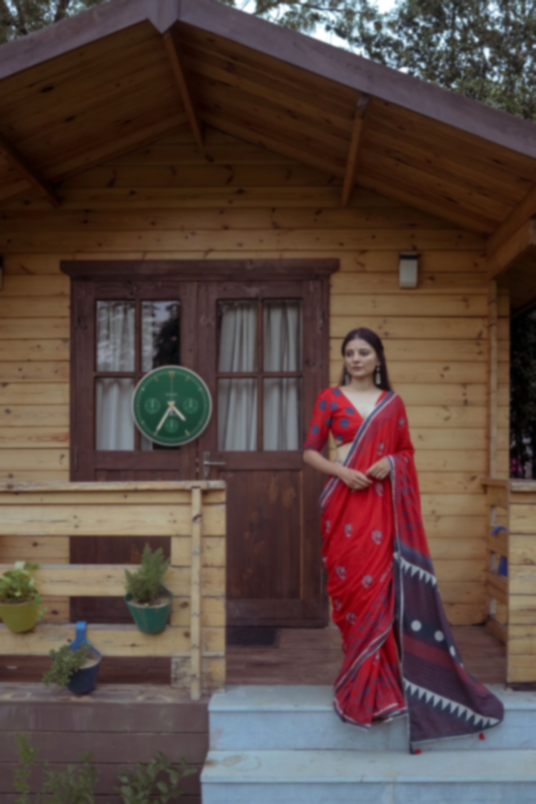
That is h=4 m=35
